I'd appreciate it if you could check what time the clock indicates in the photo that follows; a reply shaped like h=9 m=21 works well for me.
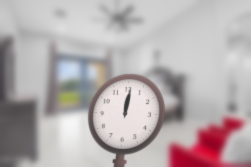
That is h=12 m=1
